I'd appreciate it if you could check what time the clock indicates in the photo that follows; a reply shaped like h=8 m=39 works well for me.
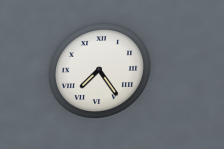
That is h=7 m=24
